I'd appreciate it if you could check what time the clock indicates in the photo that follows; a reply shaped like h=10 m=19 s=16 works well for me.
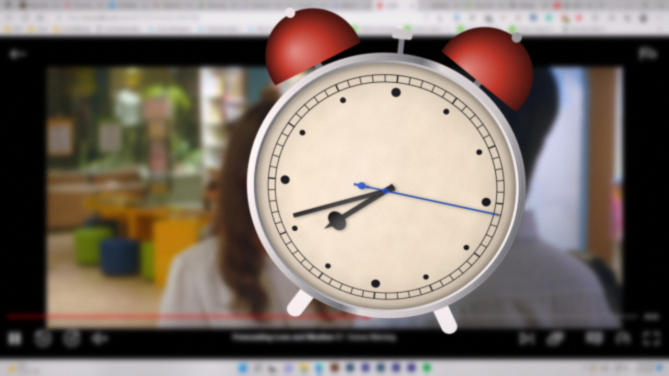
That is h=7 m=41 s=16
